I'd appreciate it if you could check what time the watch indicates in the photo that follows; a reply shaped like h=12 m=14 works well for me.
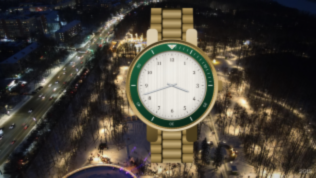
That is h=3 m=42
